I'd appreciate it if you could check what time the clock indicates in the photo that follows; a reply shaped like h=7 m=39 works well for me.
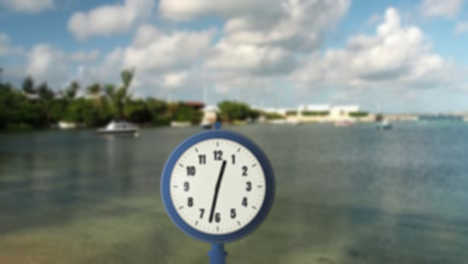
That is h=12 m=32
